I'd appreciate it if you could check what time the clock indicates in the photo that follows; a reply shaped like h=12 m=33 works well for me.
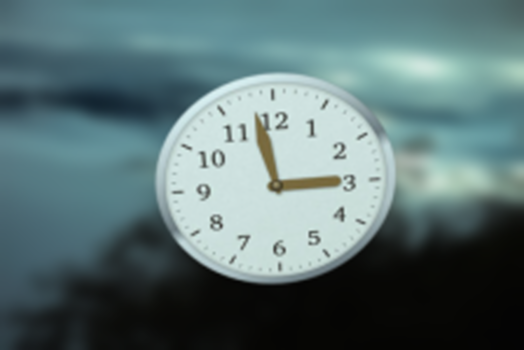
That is h=2 m=58
